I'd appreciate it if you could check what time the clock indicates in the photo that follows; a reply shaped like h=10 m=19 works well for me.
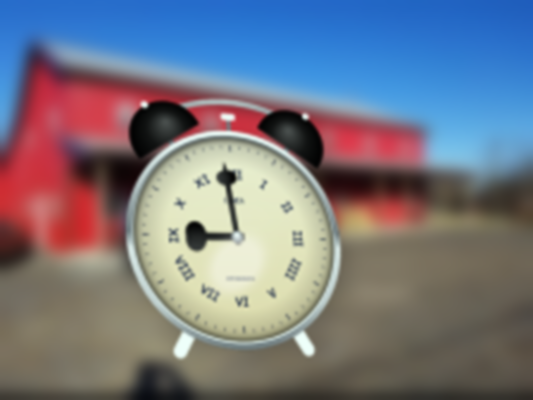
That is h=8 m=59
